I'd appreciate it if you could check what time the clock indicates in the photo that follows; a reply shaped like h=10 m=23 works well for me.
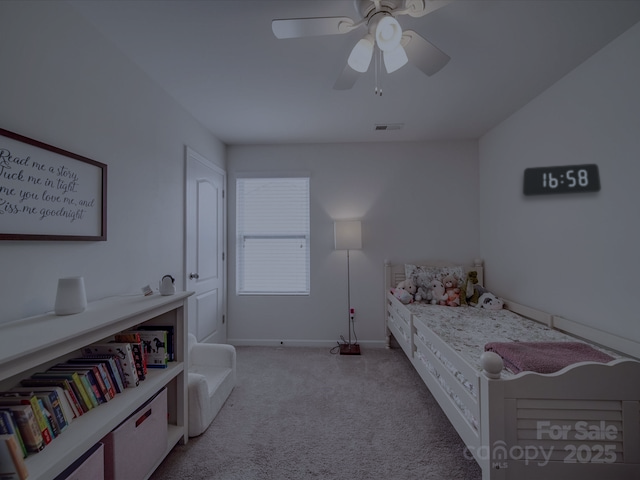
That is h=16 m=58
